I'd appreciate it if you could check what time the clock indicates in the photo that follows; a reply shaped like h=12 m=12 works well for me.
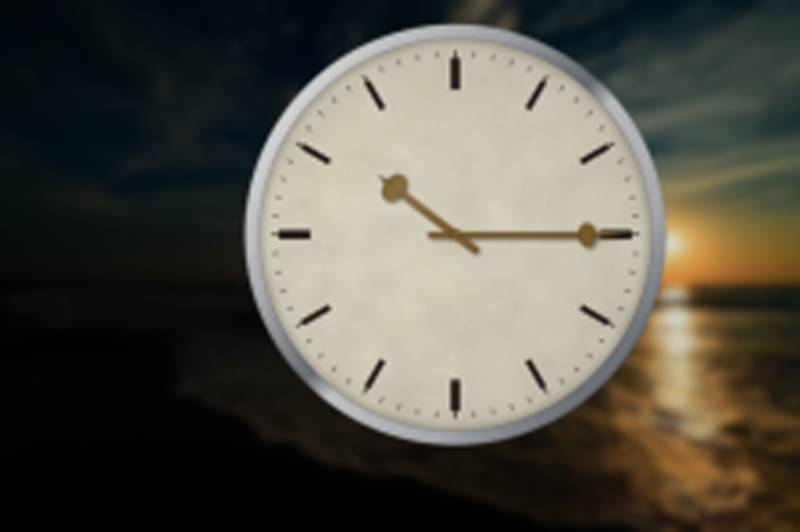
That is h=10 m=15
